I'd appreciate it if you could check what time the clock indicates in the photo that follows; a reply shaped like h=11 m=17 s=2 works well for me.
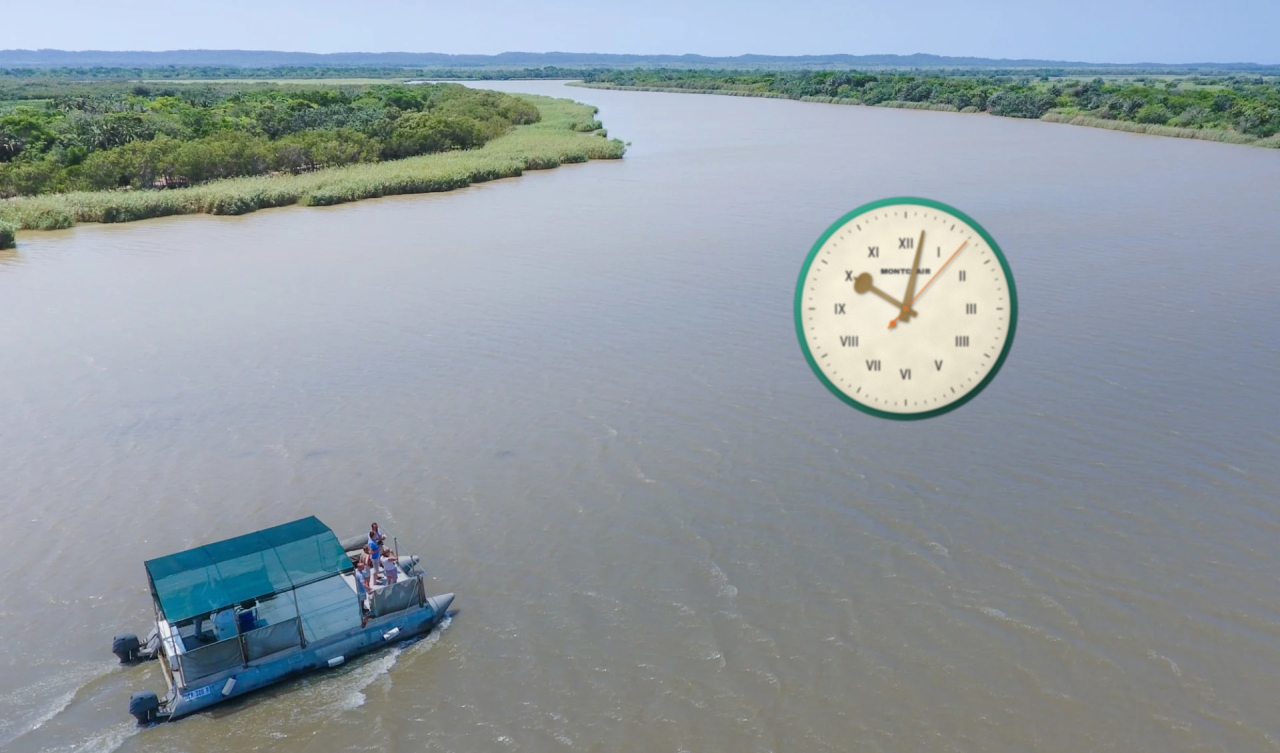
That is h=10 m=2 s=7
